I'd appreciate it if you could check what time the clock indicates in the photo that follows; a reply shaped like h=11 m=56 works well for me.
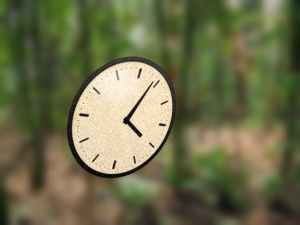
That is h=4 m=4
